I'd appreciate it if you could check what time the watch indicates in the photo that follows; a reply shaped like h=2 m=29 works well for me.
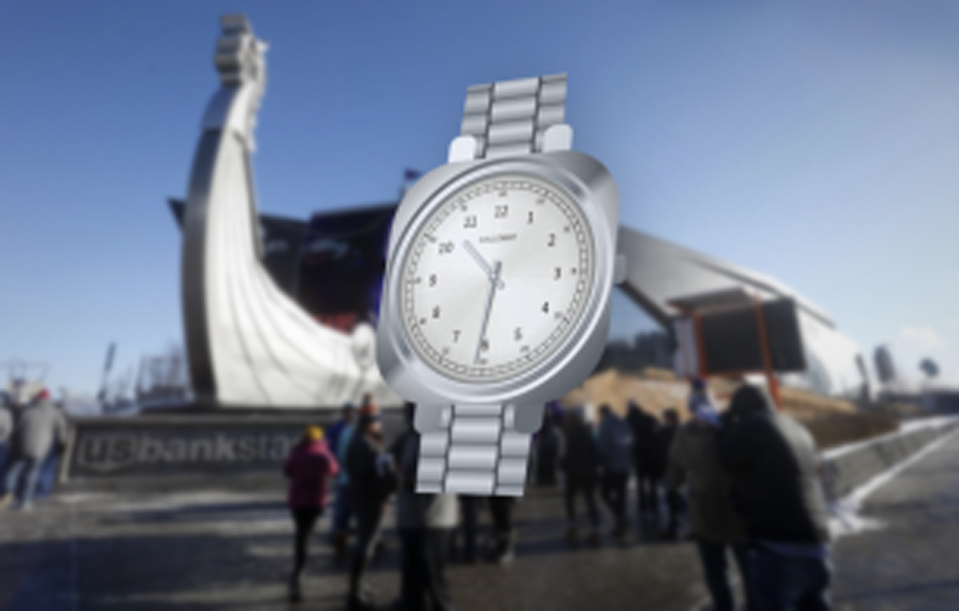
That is h=10 m=31
